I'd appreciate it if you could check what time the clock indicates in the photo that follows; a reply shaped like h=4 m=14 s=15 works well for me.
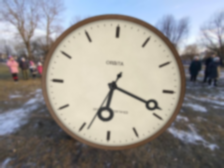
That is h=6 m=18 s=34
